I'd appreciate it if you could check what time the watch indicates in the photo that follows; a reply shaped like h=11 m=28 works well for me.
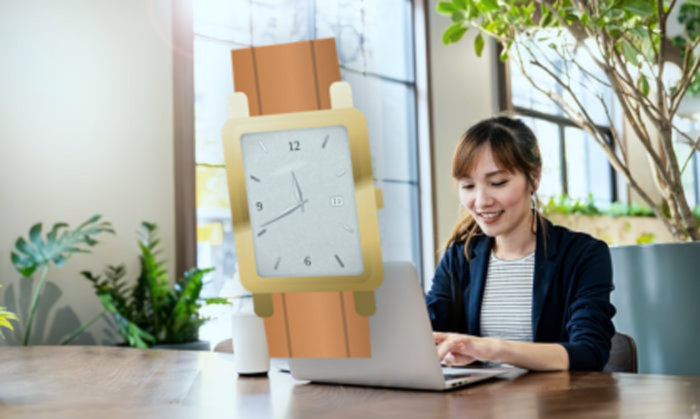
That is h=11 m=41
